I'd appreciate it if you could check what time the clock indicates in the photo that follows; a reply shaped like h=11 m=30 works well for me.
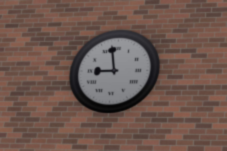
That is h=8 m=58
